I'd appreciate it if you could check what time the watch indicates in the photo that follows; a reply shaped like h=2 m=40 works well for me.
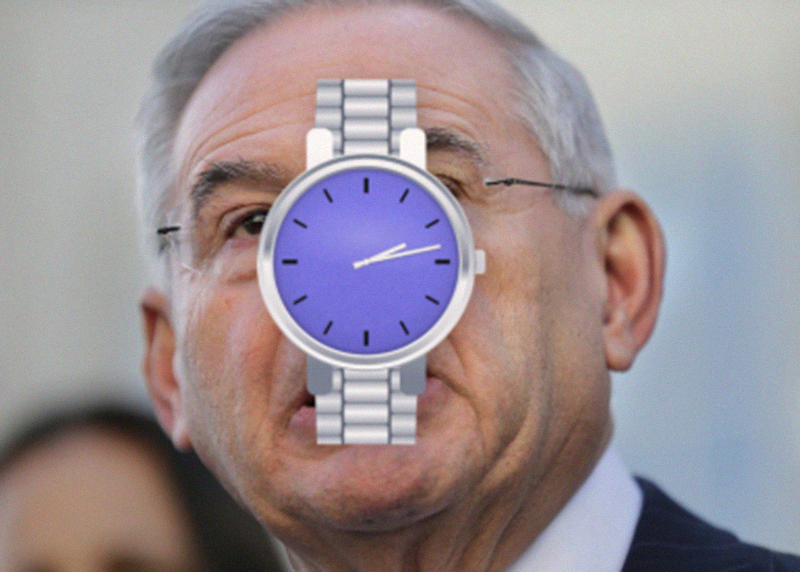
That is h=2 m=13
